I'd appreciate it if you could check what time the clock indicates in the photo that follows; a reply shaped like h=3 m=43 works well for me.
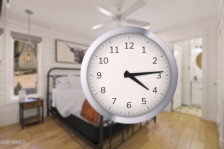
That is h=4 m=14
